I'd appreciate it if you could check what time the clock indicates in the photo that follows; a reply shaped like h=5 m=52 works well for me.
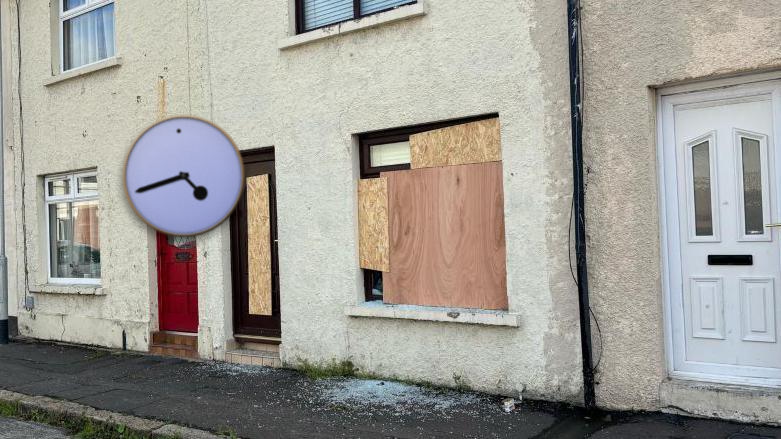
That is h=4 m=43
